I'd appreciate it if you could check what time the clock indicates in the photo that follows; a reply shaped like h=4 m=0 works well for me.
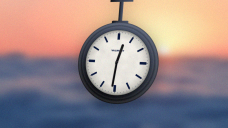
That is h=12 m=31
